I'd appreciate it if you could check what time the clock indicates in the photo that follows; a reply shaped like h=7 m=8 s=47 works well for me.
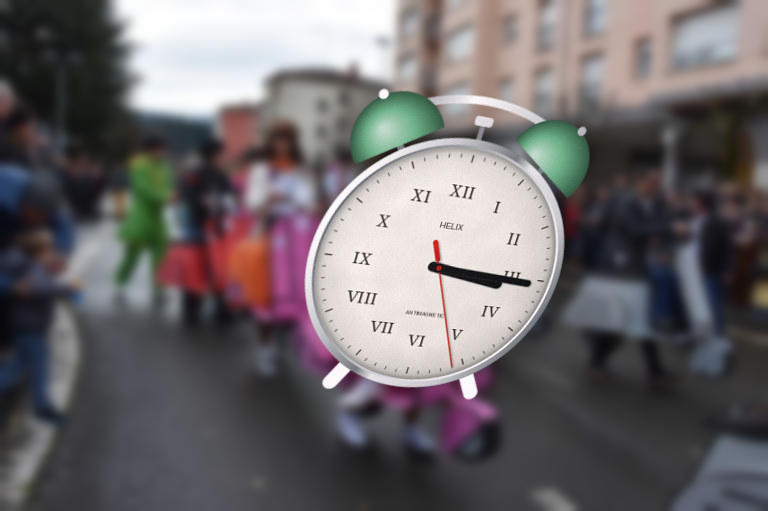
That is h=3 m=15 s=26
